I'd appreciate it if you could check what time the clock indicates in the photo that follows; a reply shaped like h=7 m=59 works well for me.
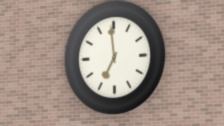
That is h=6 m=59
